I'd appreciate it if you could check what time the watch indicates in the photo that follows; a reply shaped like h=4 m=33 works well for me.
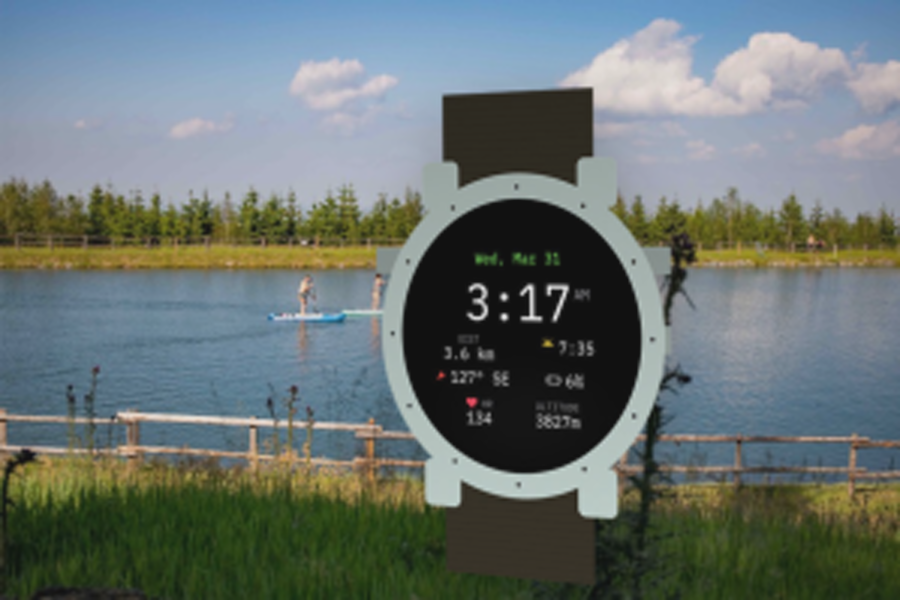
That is h=3 m=17
